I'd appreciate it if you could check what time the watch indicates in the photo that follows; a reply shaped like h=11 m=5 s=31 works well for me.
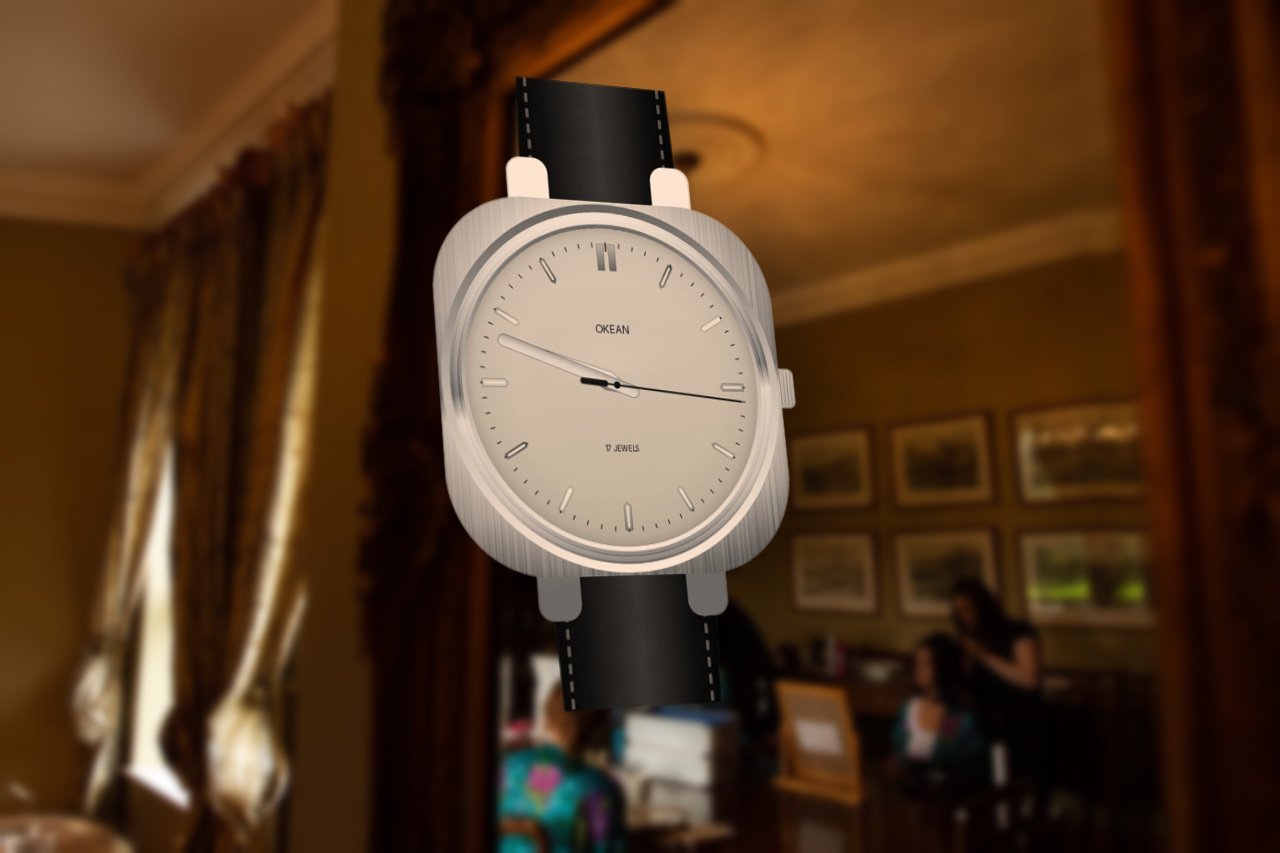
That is h=9 m=48 s=16
